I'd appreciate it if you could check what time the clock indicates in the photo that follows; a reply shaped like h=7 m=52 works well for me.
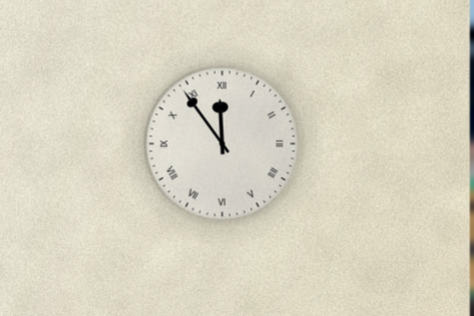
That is h=11 m=54
